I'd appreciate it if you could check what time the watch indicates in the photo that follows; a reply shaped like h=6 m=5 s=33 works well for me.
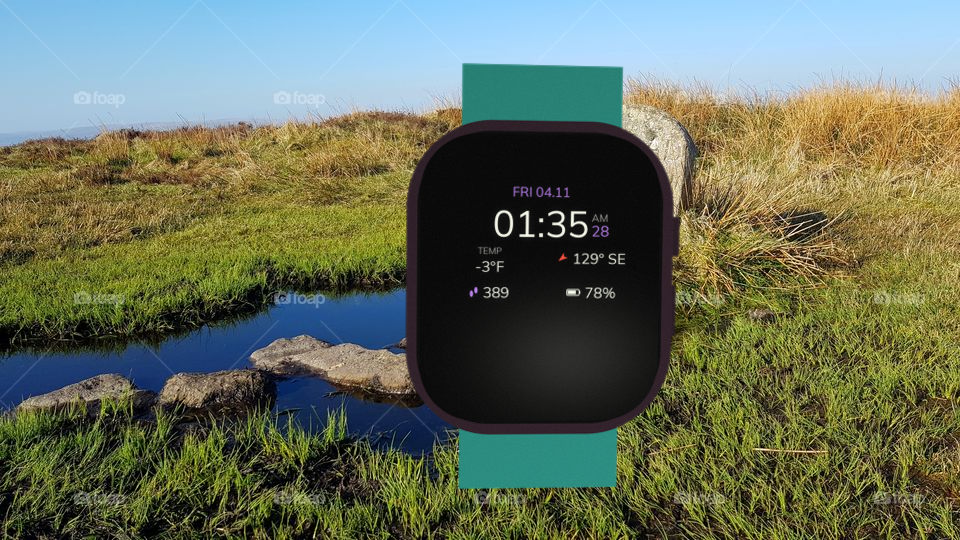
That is h=1 m=35 s=28
